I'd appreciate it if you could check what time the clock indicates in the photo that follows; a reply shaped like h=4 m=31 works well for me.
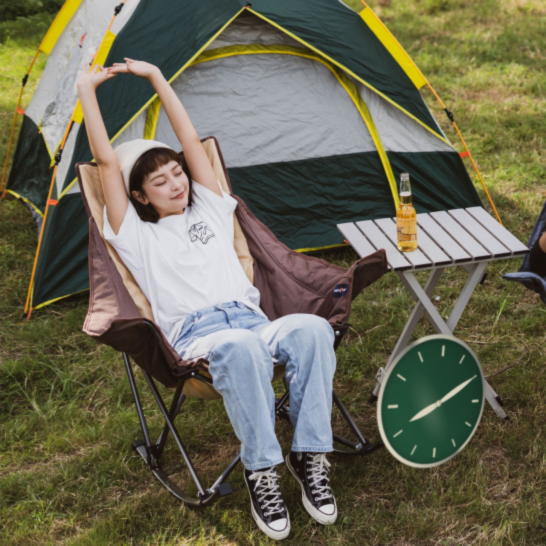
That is h=8 m=10
